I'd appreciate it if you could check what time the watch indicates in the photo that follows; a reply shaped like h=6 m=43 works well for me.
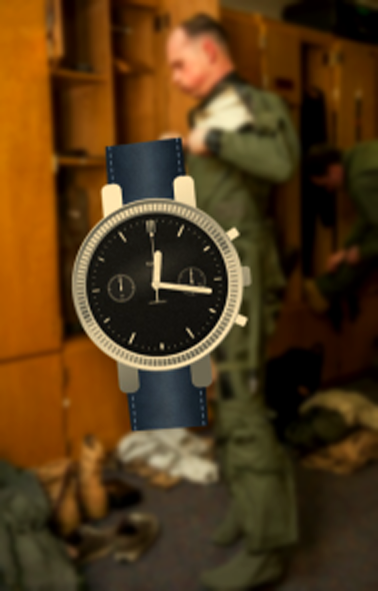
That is h=12 m=17
